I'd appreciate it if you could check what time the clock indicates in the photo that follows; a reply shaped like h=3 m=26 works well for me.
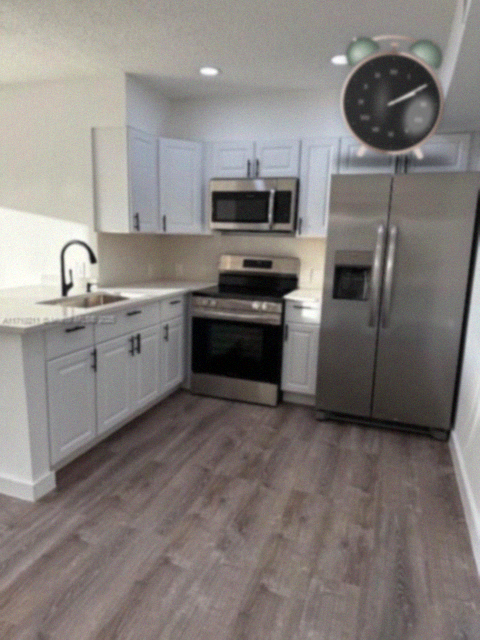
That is h=2 m=10
